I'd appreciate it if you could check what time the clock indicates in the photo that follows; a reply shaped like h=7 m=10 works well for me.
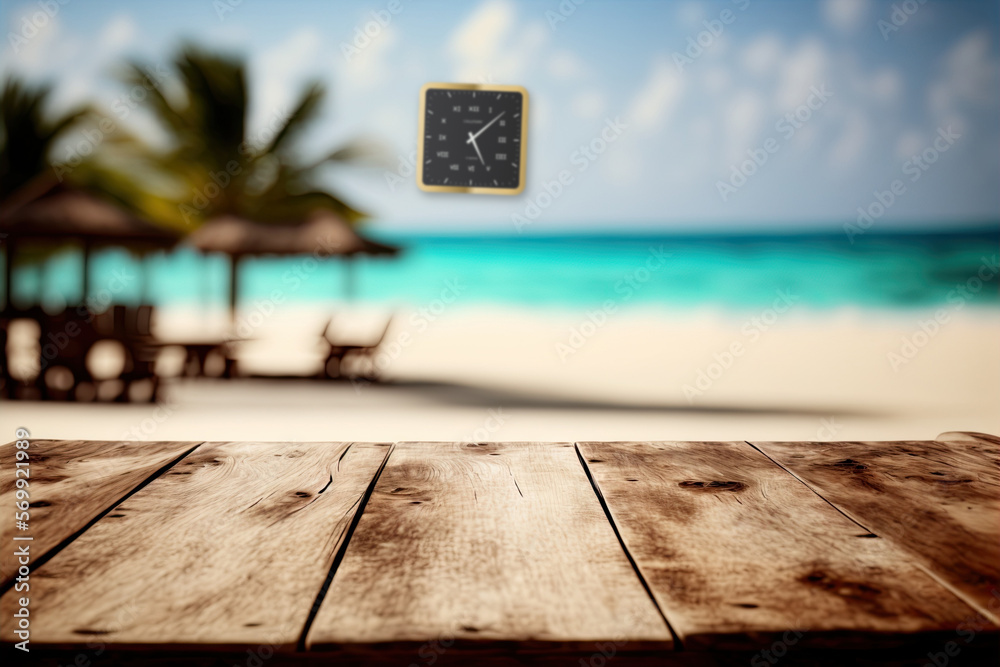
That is h=5 m=8
